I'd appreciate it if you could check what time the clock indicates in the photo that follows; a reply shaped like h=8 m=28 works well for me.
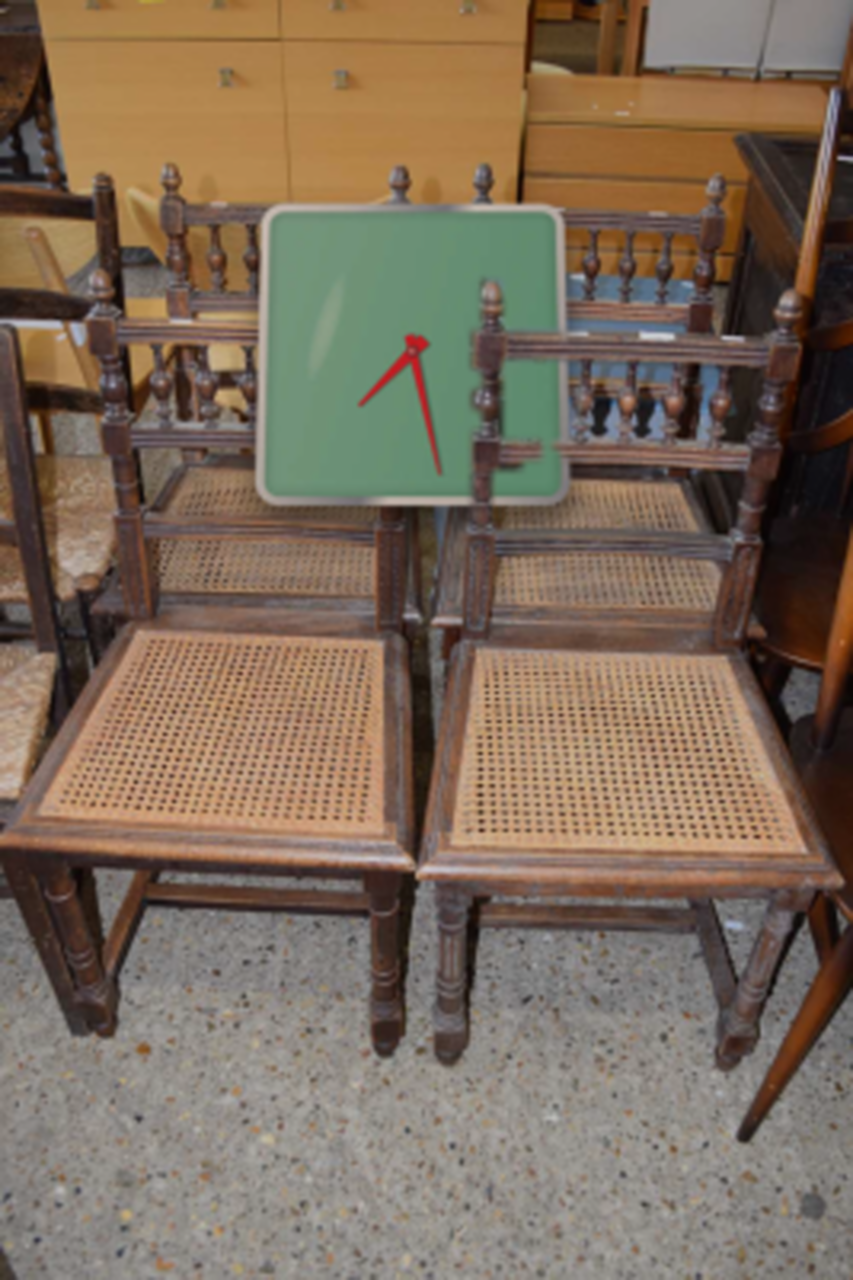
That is h=7 m=28
